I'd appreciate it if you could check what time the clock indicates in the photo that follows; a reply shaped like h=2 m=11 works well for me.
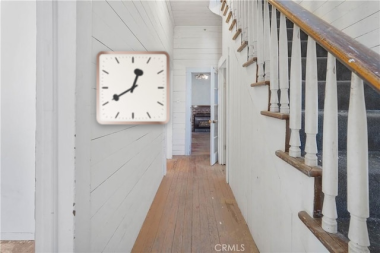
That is h=12 m=40
